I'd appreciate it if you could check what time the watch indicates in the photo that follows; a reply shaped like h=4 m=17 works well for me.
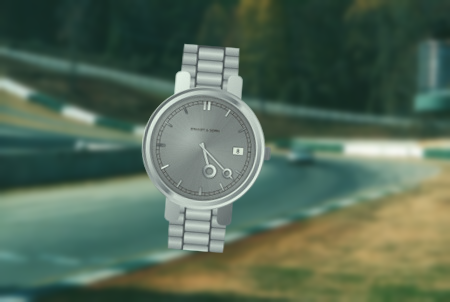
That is h=5 m=22
